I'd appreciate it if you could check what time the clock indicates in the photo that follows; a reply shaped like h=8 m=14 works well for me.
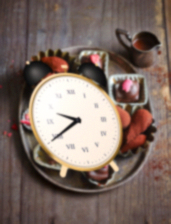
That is h=9 m=40
